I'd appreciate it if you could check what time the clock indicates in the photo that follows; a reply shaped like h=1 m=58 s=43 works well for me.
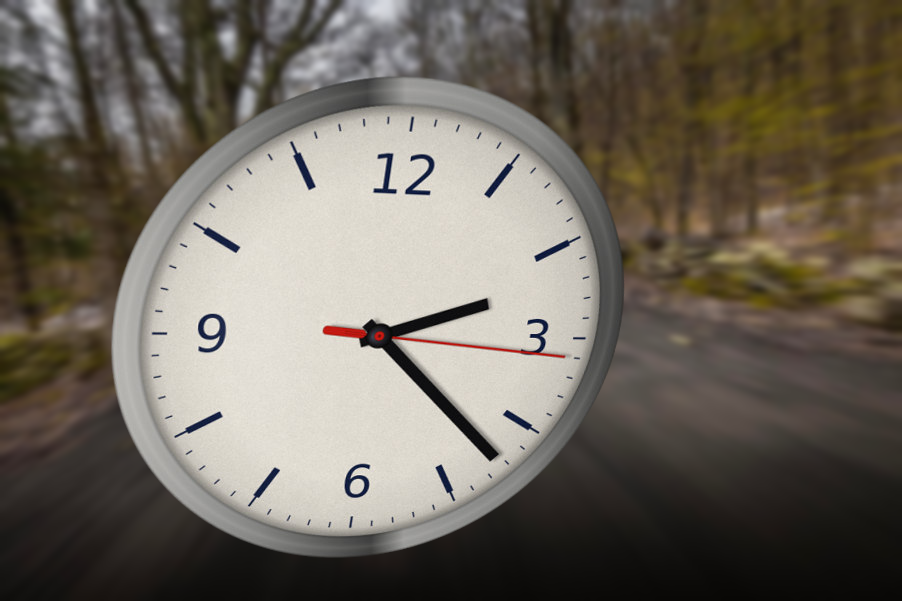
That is h=2 m=22 s=16
